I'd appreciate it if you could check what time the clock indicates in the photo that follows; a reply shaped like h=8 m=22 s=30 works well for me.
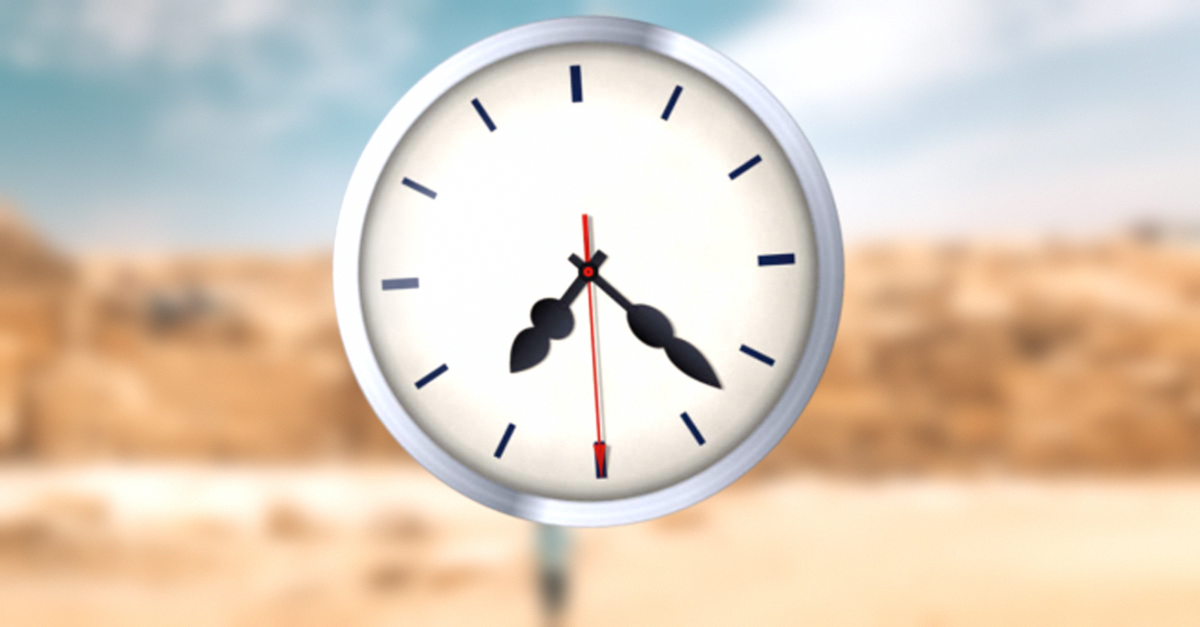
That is h=7 m=22 s=30
